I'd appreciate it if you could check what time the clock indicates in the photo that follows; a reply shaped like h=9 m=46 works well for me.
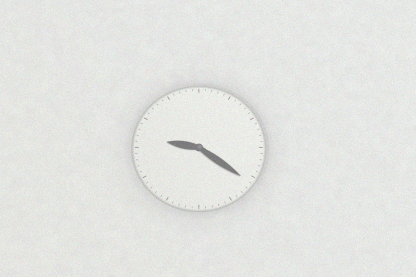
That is h=9 m=21
